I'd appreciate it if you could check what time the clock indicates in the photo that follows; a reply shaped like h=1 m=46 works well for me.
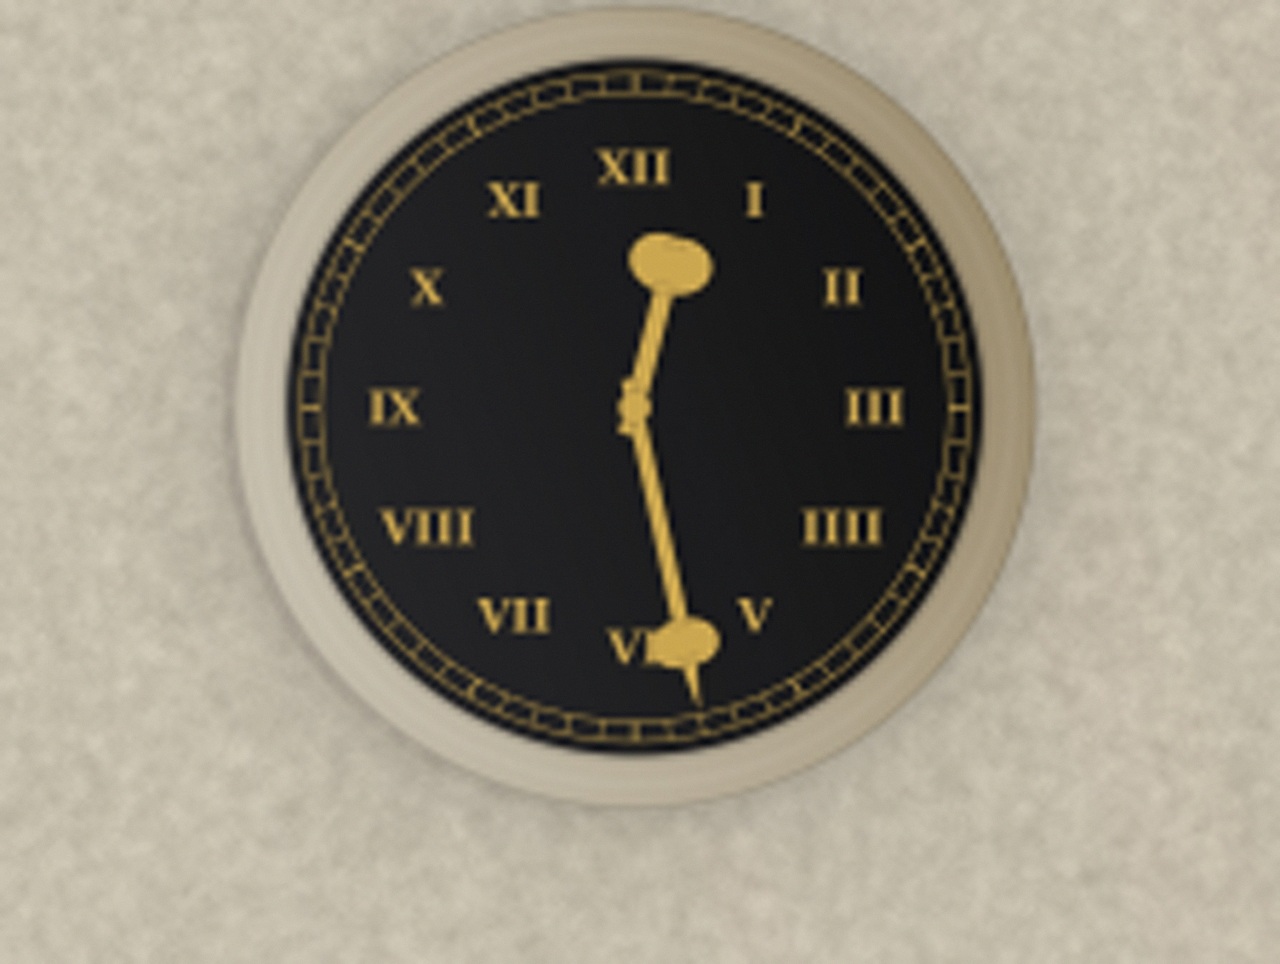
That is h=12 m=28
